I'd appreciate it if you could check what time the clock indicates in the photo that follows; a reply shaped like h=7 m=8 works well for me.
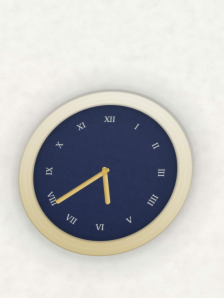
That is h=5 m=39
